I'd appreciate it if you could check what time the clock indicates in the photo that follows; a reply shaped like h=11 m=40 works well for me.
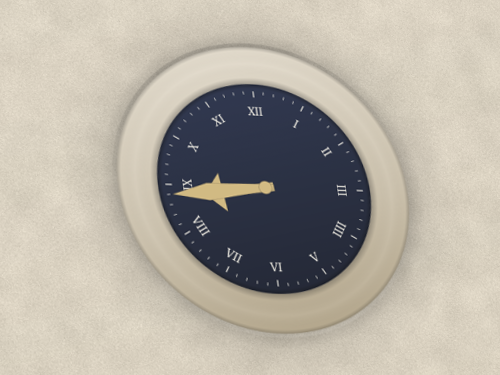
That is h=8 m=44
